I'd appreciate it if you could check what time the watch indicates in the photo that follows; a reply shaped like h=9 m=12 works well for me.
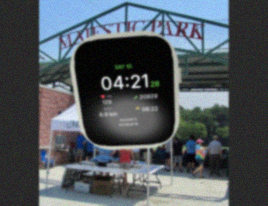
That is h=4 m=21
